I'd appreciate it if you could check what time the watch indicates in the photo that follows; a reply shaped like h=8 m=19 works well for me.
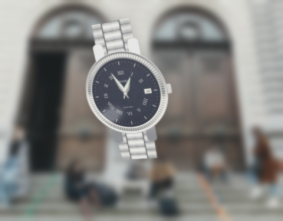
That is h=12 m=56
